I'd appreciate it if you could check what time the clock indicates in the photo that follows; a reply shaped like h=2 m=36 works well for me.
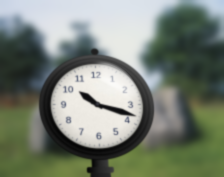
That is h=10 m=18
